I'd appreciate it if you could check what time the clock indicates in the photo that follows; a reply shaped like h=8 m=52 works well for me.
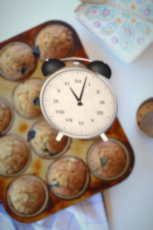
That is h=11 m=3
